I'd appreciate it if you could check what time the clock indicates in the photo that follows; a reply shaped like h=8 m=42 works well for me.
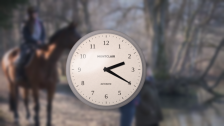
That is h=2 m=20
